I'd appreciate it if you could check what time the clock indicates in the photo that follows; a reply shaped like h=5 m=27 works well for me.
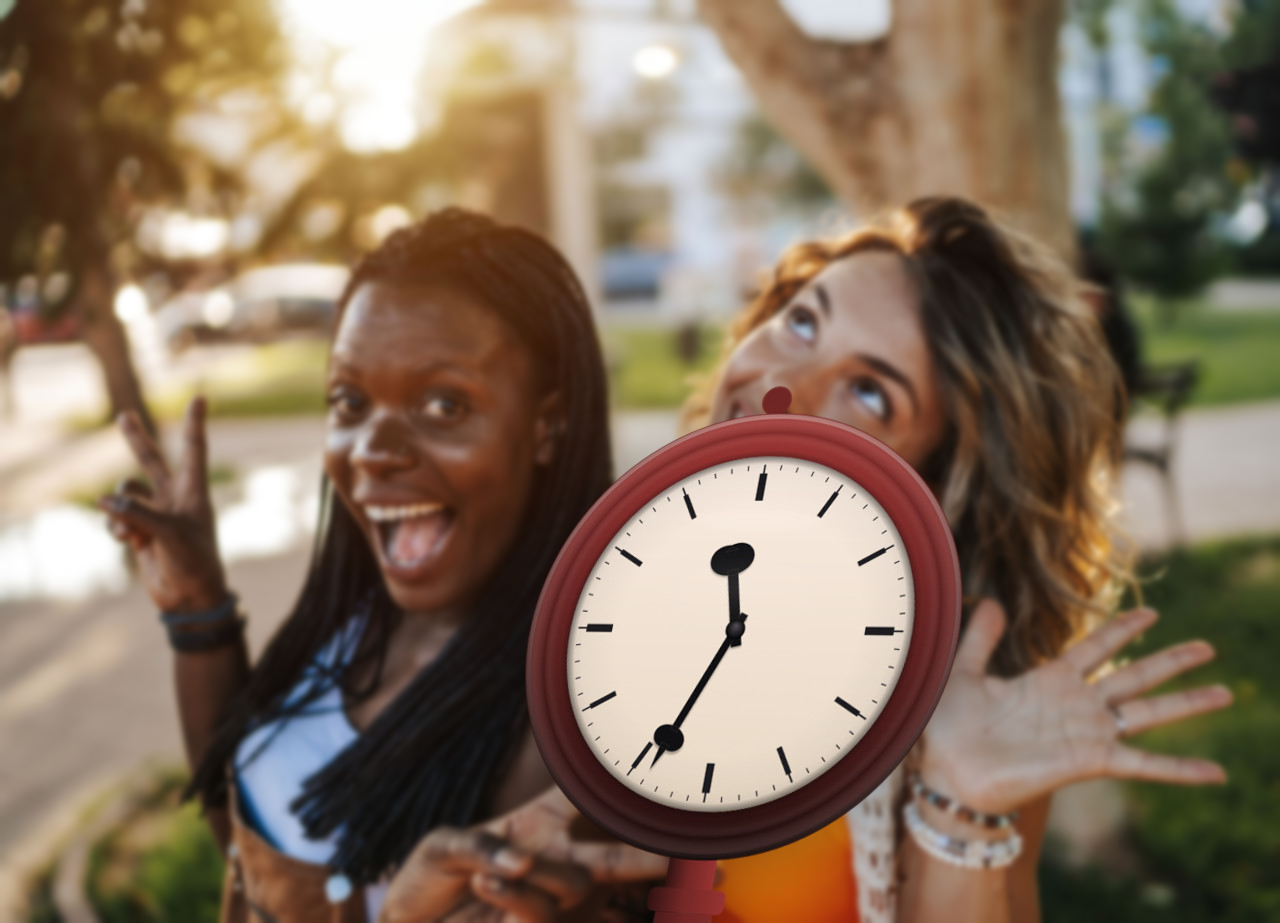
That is h=11 m=34
